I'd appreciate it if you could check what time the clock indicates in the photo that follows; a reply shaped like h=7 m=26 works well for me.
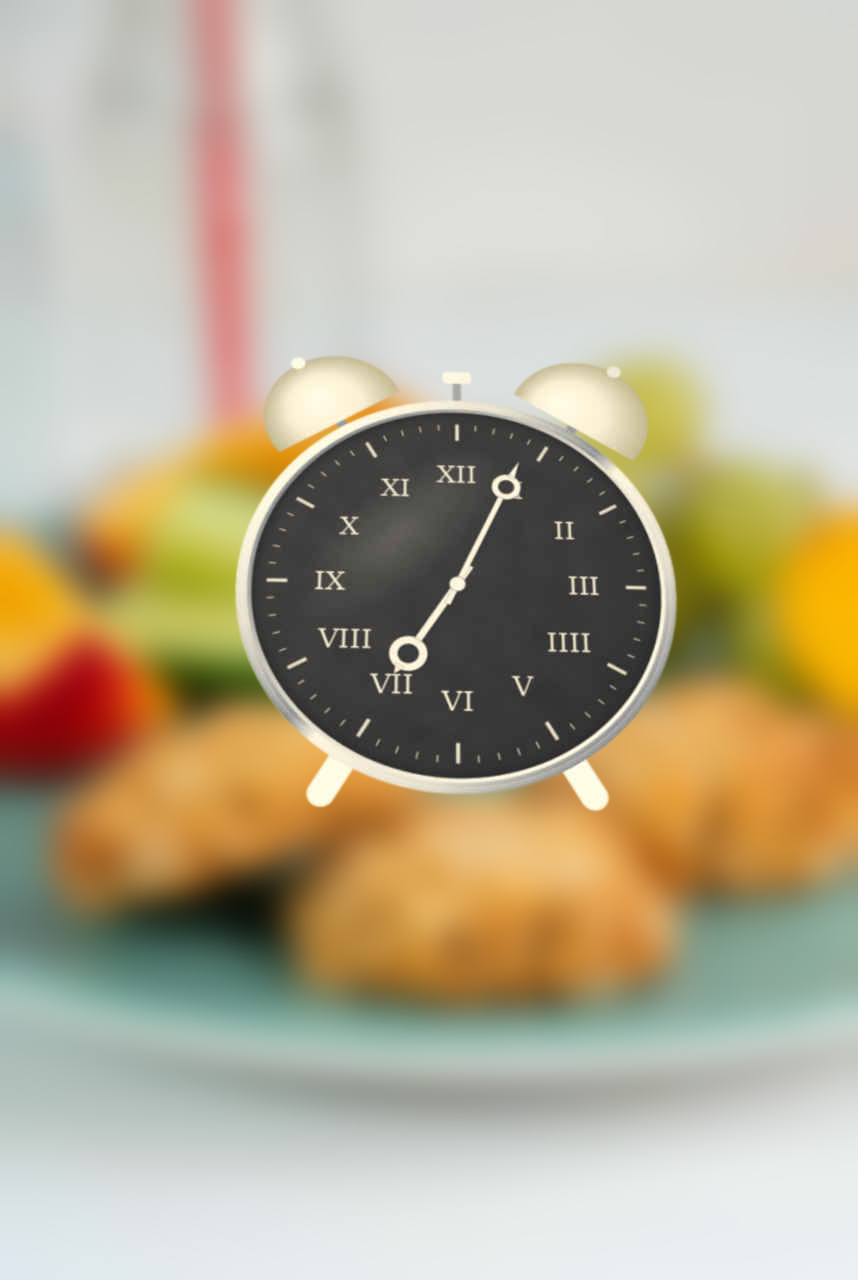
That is h=7 m=4
